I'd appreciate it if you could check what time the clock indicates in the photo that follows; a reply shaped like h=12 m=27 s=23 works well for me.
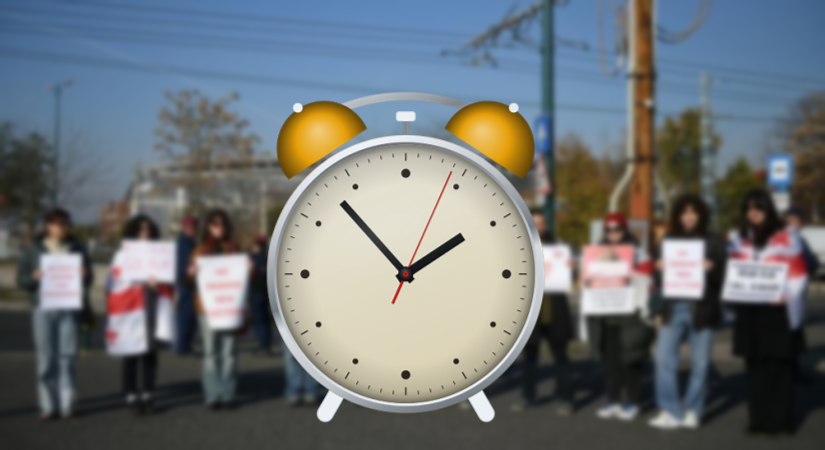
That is h=1 m=53 s=4
